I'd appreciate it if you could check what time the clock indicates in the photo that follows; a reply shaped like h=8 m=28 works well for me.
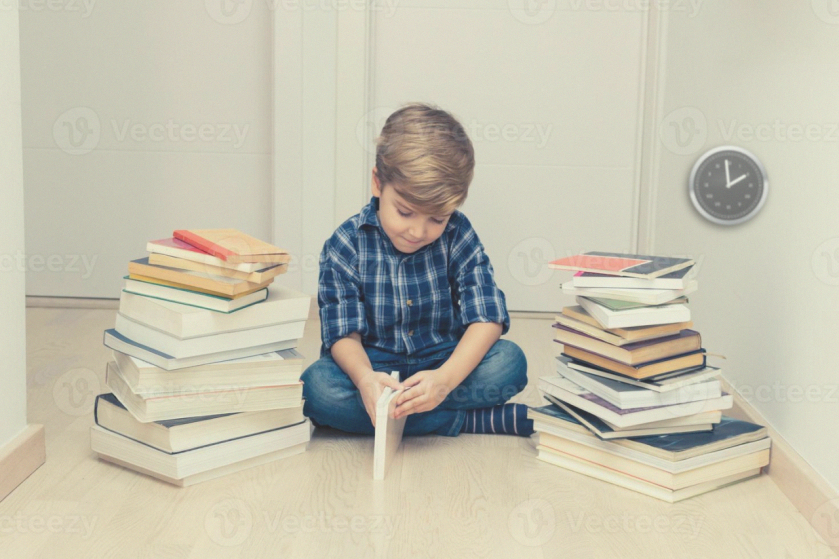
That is h=1 m=59
